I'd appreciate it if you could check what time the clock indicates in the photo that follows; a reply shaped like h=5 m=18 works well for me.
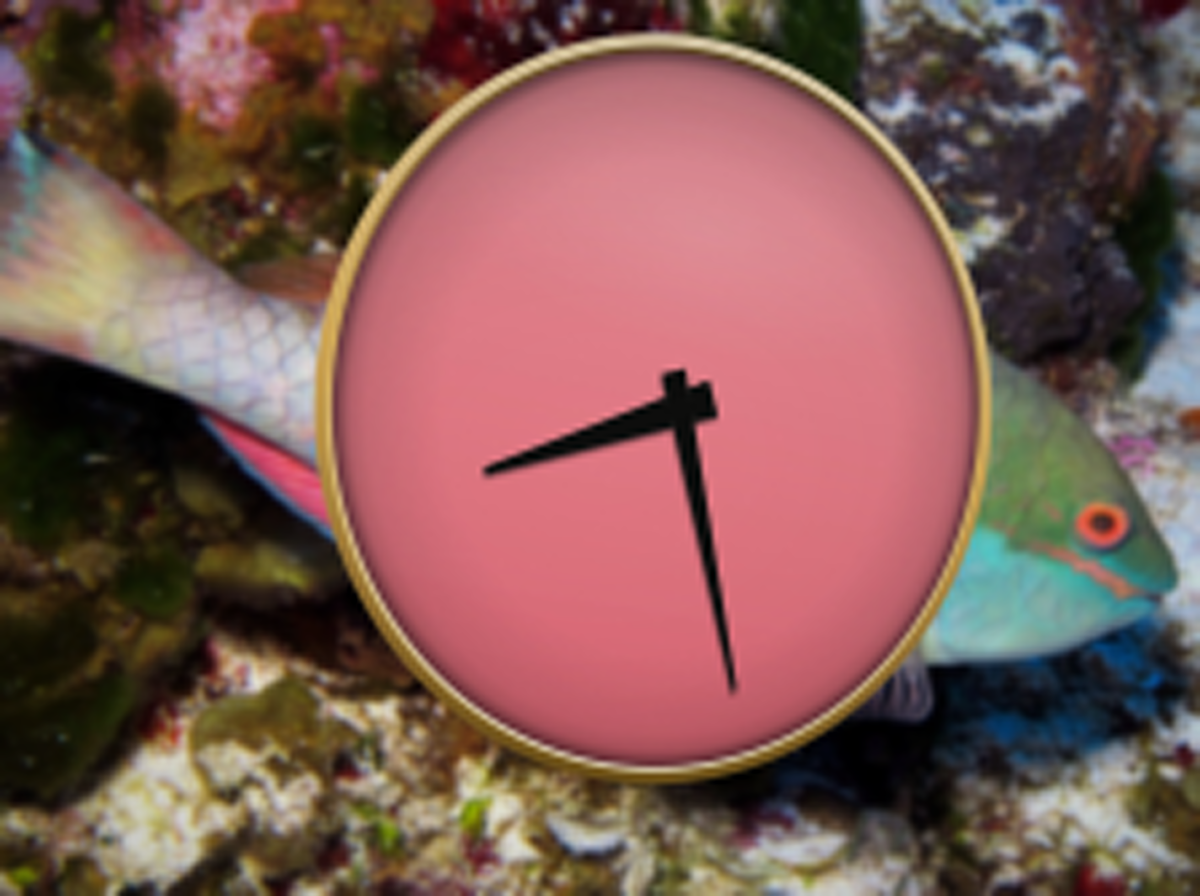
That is h=8 m=28
